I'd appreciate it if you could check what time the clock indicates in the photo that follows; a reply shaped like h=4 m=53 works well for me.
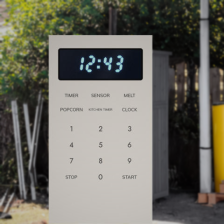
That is h=12 m=43
